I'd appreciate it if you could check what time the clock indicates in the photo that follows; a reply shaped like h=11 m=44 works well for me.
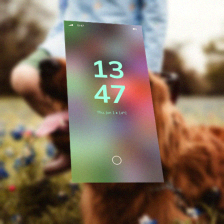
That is h=13 m=47
